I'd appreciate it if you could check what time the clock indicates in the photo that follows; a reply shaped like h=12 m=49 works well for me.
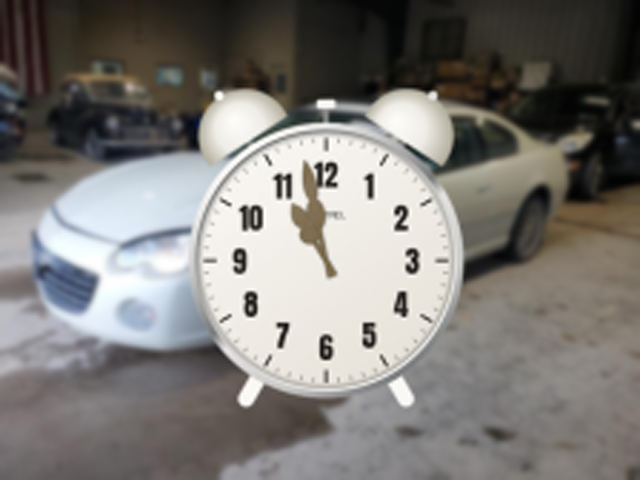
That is h=10 m=58
